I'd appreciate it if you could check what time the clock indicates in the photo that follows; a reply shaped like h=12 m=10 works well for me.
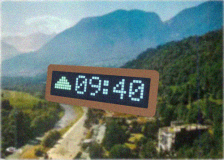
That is h=9 m=40
